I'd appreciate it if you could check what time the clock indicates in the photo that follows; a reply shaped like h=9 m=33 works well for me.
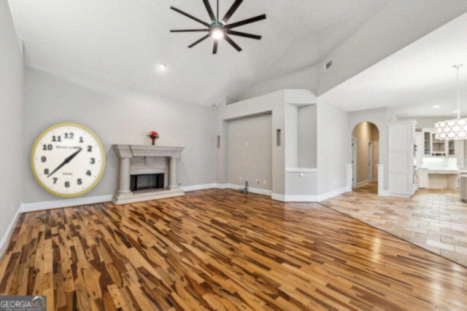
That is h=1 m=38
